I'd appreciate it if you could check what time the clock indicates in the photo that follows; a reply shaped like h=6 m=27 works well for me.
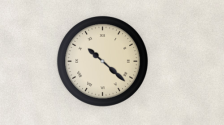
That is h=10 m=22
